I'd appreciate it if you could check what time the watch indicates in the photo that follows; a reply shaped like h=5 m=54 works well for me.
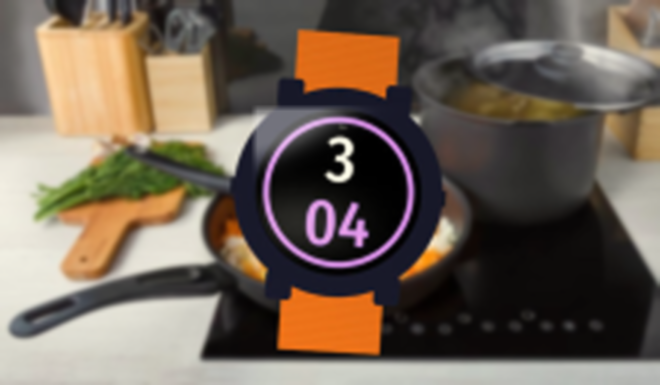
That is h=3 m=4
